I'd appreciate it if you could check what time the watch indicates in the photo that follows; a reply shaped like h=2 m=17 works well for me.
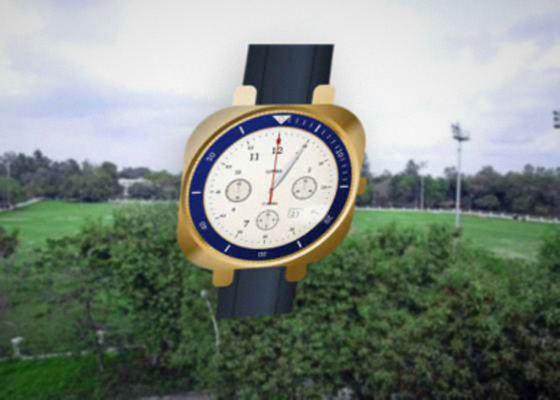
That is h=1 m=5
